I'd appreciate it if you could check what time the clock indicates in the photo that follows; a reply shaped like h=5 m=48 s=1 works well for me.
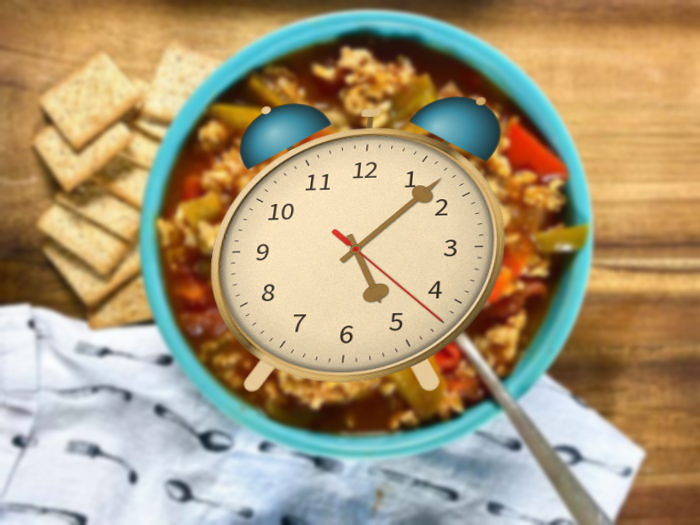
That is h=5 m=7 s=22
